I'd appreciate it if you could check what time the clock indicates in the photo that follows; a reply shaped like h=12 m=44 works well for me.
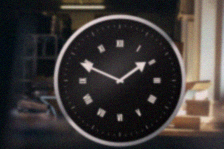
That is h=1 m=49
